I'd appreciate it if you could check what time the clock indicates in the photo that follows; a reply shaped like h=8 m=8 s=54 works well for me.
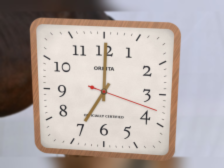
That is h=7 m=0 s=18
